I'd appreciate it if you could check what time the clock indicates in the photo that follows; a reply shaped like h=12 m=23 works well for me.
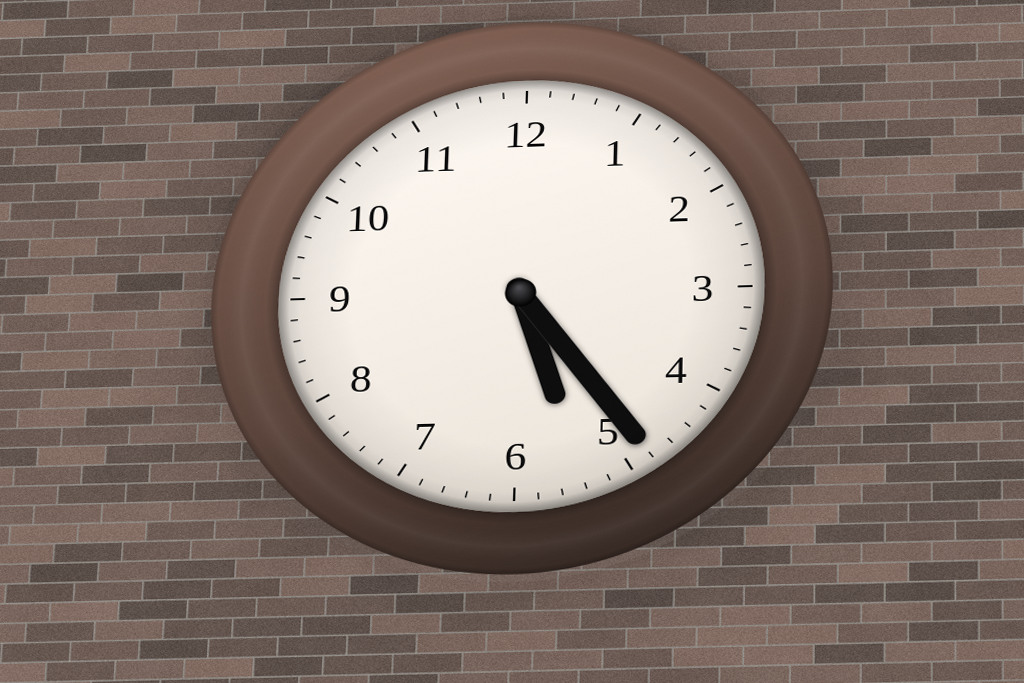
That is h=5 m=24
